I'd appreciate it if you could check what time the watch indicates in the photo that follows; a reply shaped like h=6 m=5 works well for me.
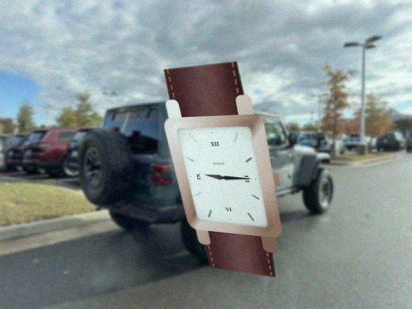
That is h=9 m=15
